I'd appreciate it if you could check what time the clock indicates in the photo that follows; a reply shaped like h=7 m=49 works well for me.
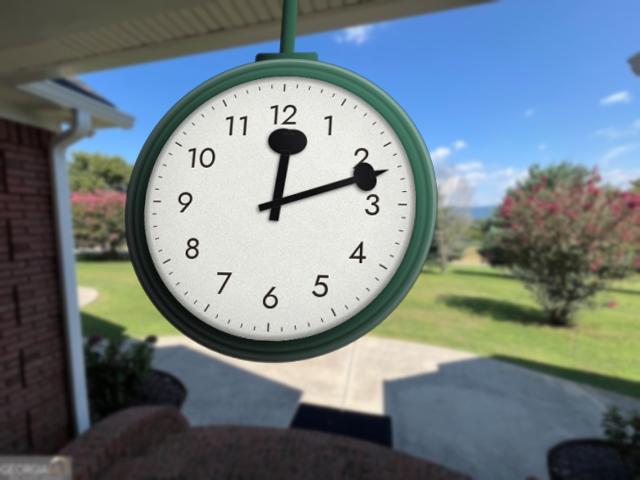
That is h=12 m=12
